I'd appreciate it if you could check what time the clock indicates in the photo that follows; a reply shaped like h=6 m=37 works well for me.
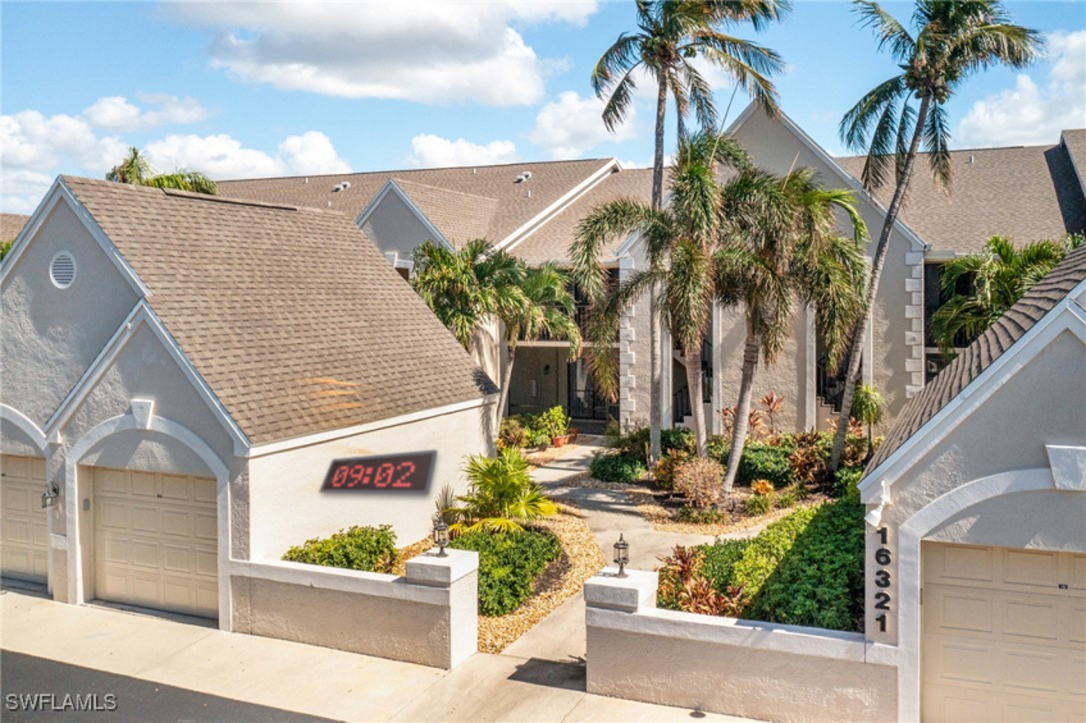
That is h=9 m=2
